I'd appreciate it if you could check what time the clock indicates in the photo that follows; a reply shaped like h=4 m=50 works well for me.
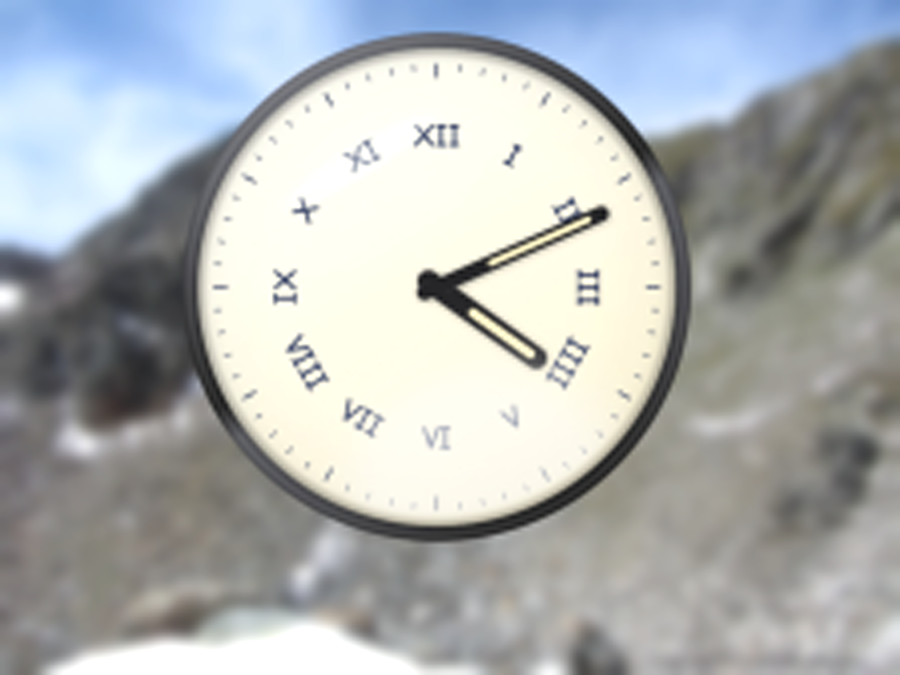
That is h=4 m=11
